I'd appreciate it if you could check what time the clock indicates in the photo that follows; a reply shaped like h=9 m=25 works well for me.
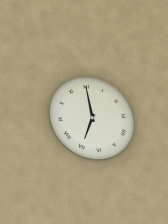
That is h=7 m=0
